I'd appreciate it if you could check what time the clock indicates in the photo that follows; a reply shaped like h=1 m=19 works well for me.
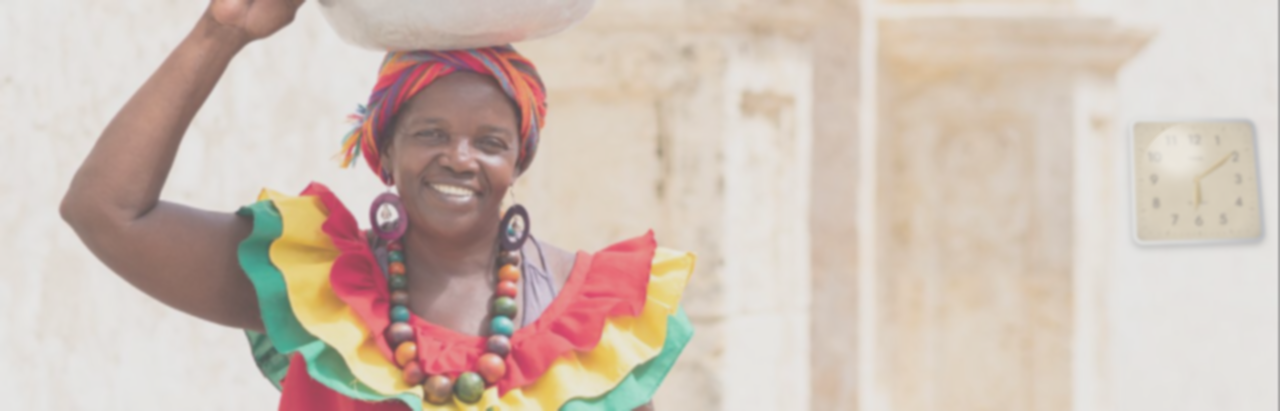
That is h=6 m=9
